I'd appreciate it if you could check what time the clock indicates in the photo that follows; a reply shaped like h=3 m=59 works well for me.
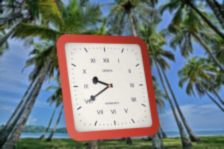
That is h=9 m=40
